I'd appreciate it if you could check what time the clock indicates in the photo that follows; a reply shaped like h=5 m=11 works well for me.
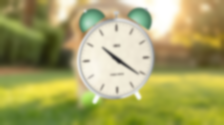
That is h=10 m=21
